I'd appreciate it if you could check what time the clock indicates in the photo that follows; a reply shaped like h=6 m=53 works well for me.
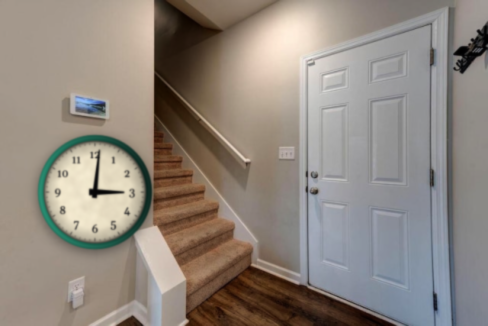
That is h=3 m=1
